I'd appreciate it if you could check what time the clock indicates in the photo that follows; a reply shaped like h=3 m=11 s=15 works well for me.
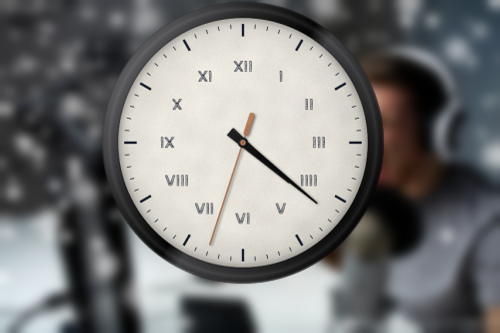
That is h=4 m=21 s=33
